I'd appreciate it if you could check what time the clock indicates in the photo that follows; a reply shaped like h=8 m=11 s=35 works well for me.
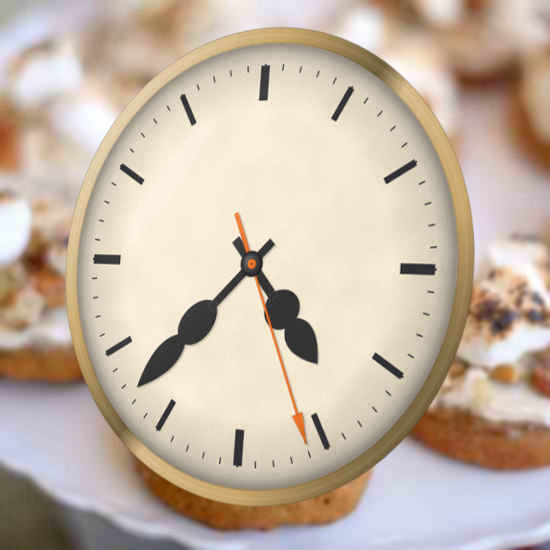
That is h=4 m=37 s=26
